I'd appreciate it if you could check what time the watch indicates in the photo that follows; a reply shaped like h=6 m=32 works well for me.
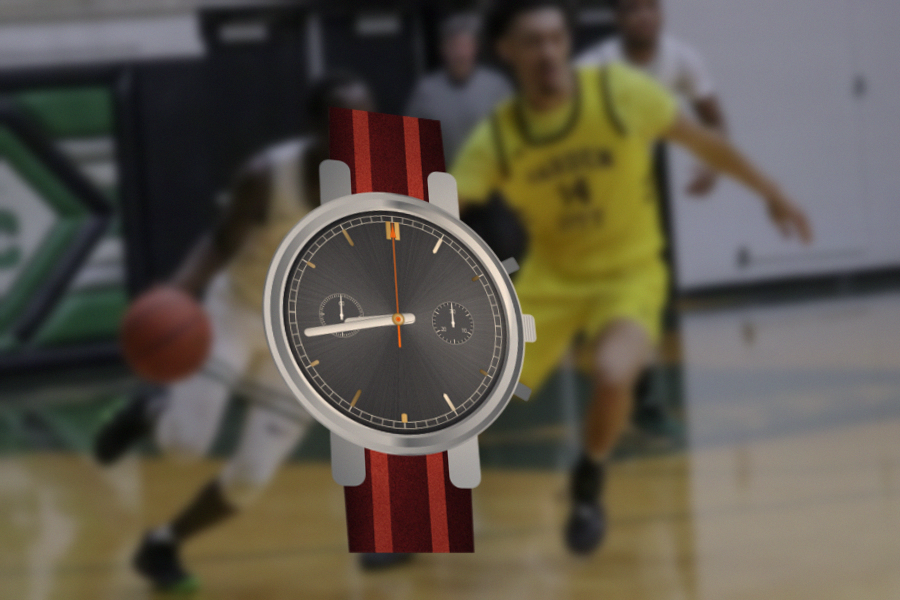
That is h=8 m=43
